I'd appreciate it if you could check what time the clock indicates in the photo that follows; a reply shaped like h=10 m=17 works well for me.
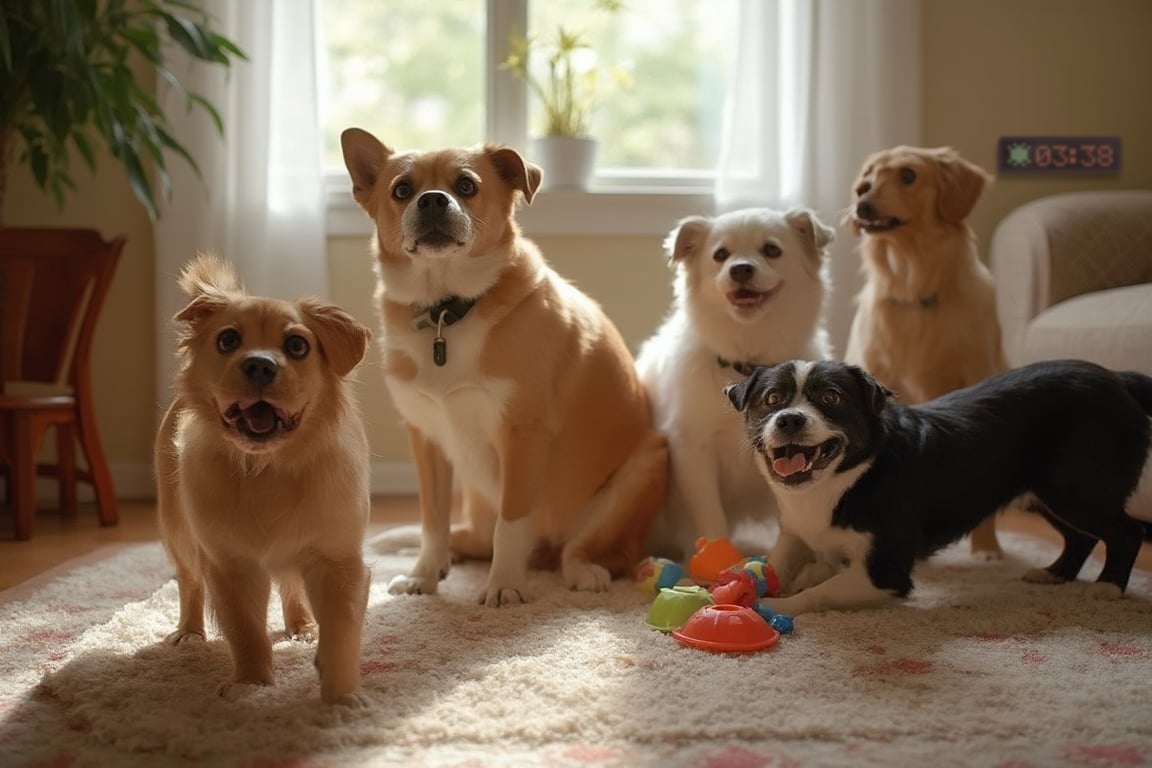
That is h=3 m=38
